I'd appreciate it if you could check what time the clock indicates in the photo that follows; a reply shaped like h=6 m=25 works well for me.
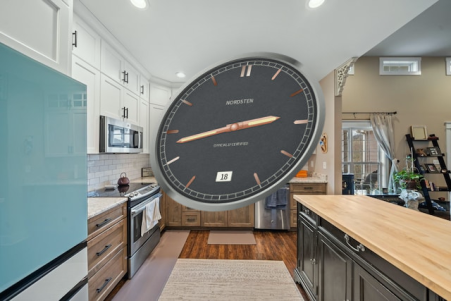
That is h=2 m=43
